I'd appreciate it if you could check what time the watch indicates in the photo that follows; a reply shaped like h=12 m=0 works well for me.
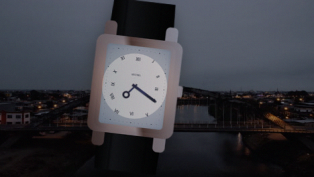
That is h=7 m=20
